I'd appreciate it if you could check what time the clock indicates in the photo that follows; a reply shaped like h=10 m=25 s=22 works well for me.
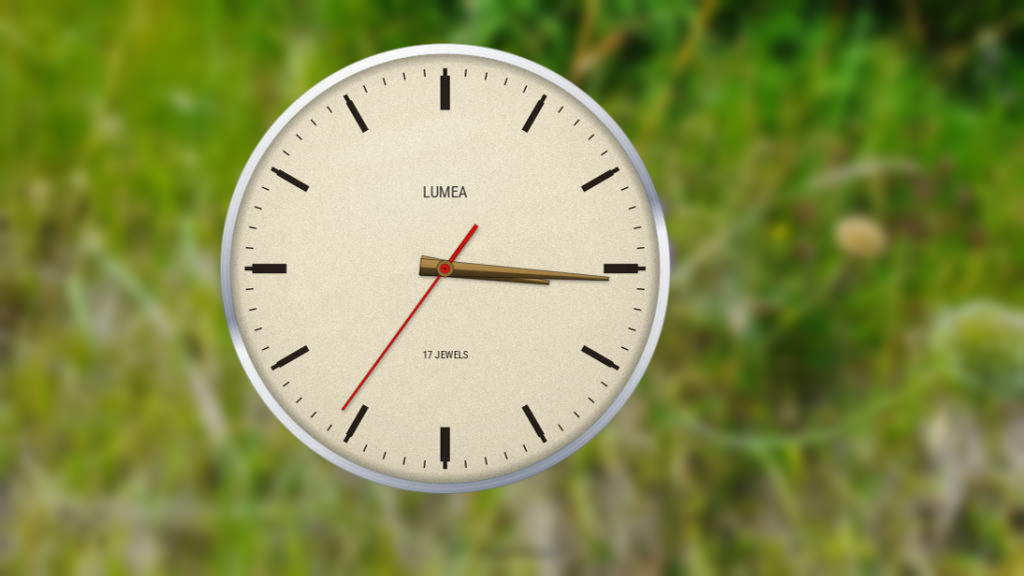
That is h=3 m=15 s=36
